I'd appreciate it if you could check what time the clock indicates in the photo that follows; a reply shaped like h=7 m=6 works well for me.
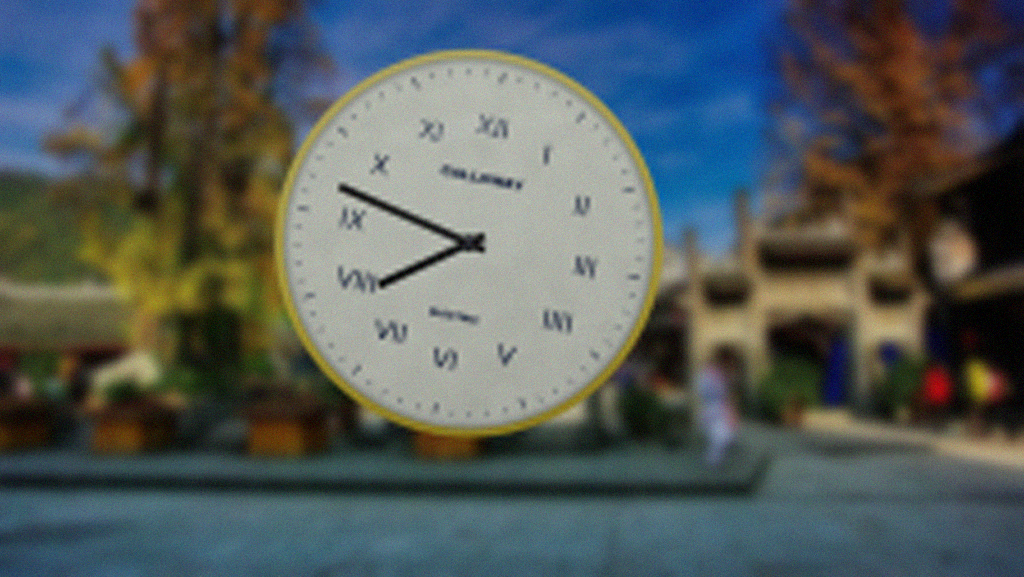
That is h=7 m=47
